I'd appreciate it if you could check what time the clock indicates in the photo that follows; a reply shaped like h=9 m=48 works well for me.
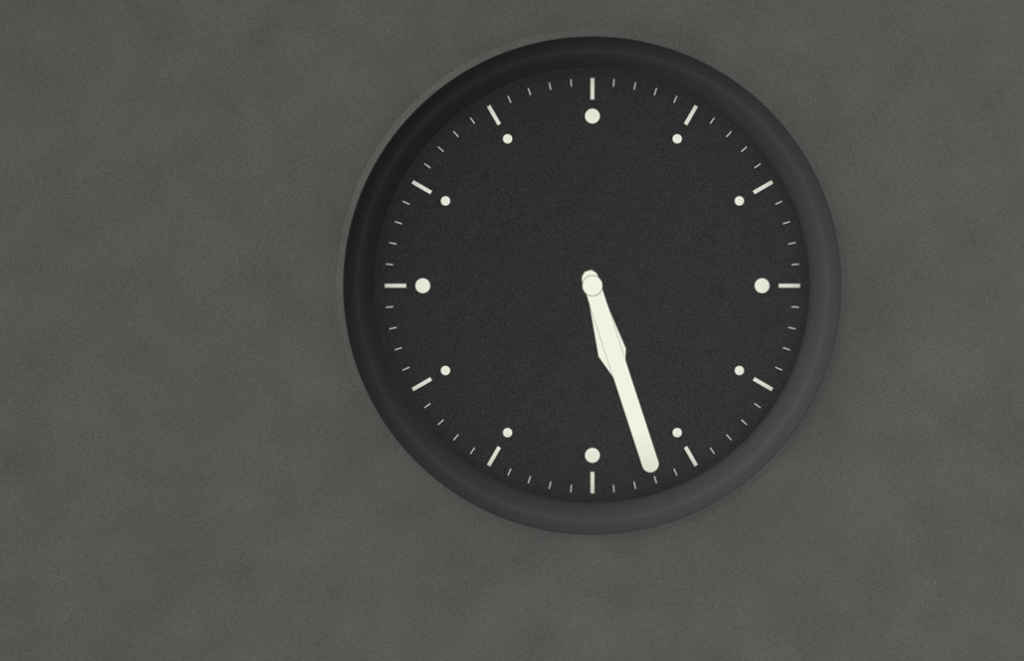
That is h=5 m=27
